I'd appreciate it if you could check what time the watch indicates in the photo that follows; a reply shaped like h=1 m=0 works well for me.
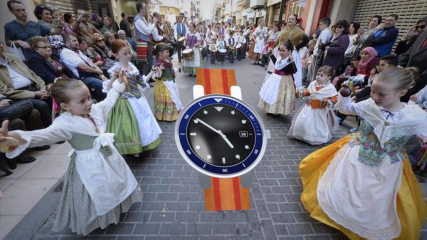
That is h=4 m=51
